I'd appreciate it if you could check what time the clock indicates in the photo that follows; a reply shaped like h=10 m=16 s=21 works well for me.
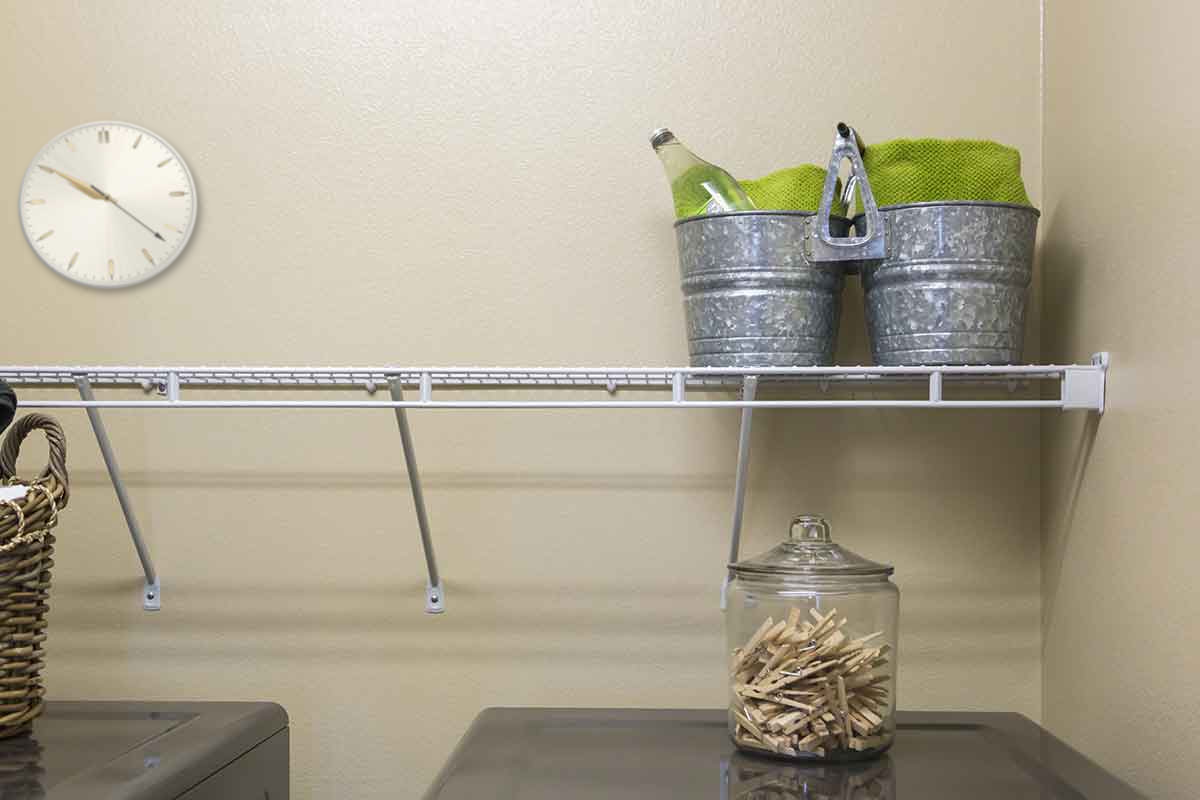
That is h=9 m=50 s=22
